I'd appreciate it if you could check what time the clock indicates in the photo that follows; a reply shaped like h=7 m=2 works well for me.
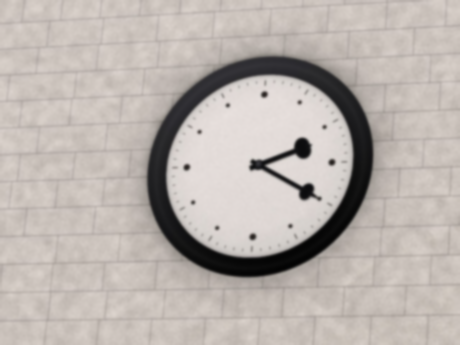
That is h=2 m=20
